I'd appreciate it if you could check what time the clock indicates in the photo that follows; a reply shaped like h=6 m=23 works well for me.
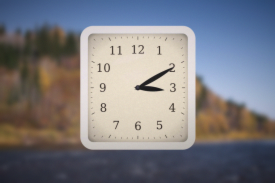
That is h=3 m=10
